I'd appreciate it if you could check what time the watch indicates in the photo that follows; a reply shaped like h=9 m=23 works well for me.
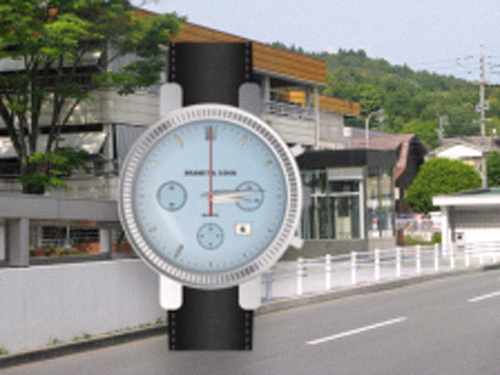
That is h=3 m=14
